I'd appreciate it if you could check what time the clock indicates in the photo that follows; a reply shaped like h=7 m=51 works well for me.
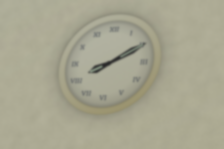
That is h=8 m=10
